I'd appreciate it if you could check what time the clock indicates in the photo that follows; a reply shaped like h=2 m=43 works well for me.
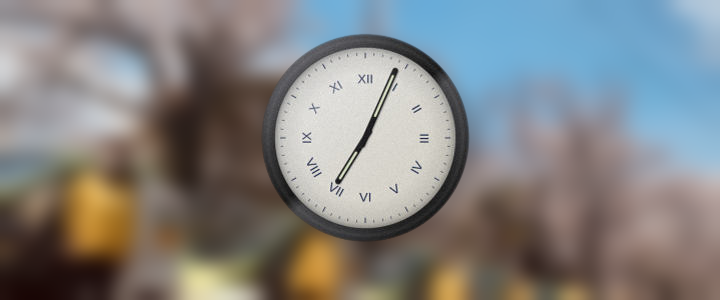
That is h=7 m=4
